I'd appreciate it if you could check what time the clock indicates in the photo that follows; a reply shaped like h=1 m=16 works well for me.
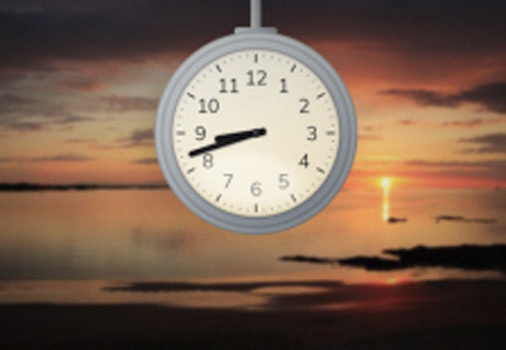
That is h=8 m=42
